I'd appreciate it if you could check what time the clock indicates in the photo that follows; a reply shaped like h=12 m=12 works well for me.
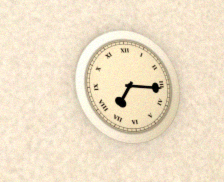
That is h=7 m=16
